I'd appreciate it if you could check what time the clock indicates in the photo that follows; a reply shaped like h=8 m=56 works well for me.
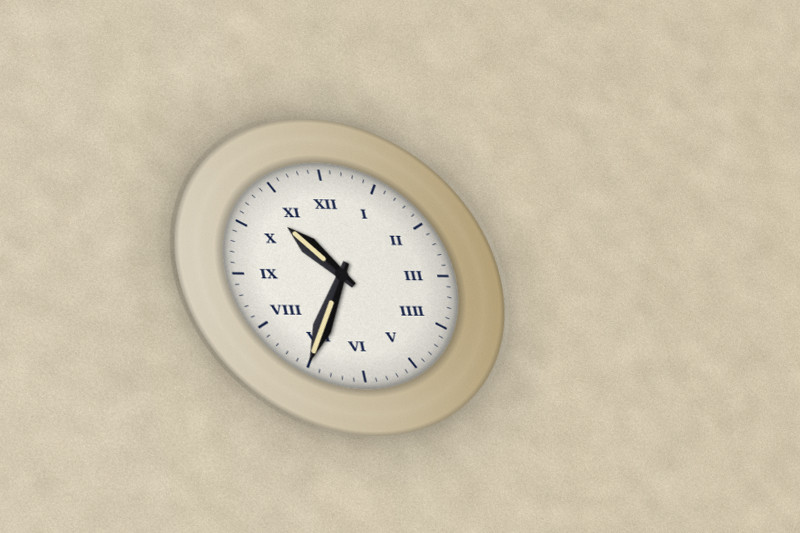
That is h=10 m=35
